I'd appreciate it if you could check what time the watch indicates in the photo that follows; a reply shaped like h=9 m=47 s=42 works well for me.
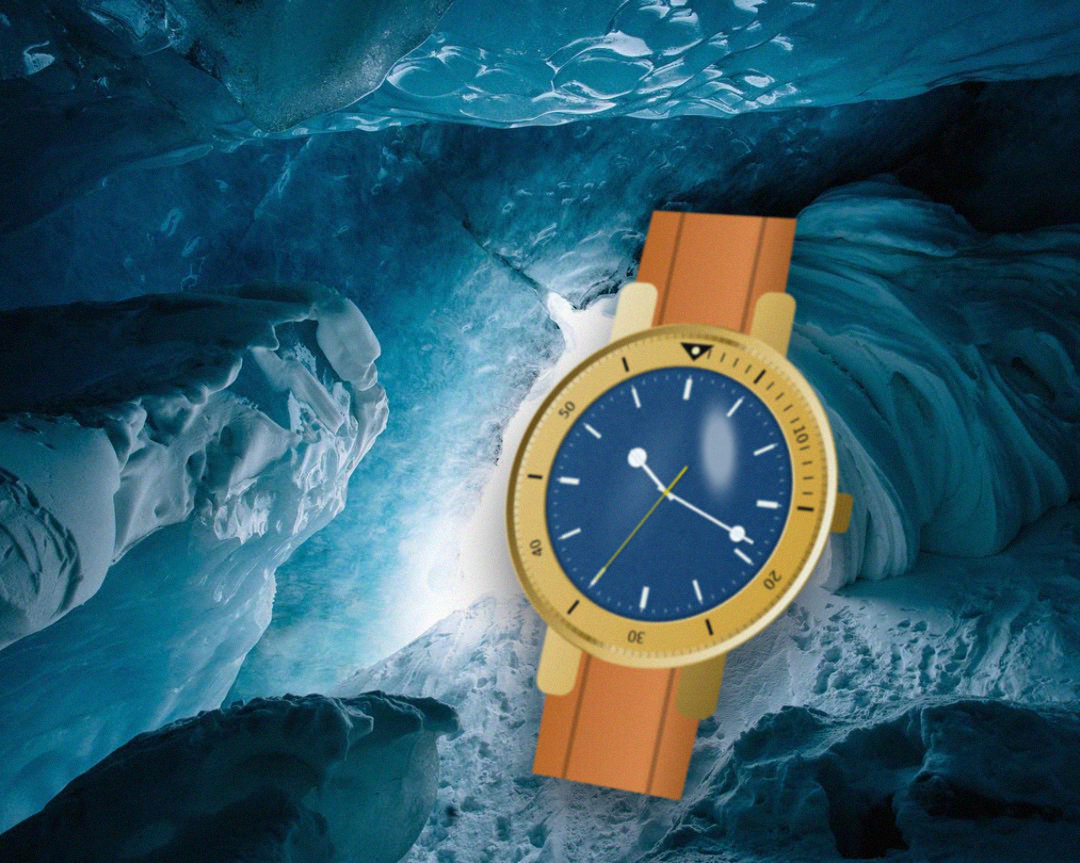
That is h=10 m=18 s=35
